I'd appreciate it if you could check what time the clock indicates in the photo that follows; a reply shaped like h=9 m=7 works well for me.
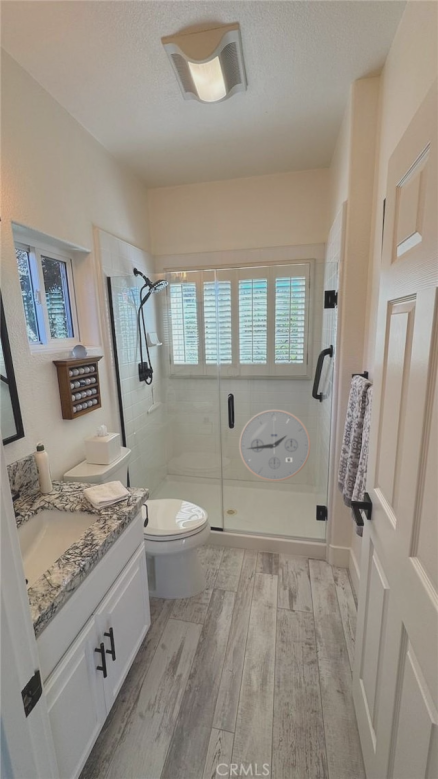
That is h=1 m=44
